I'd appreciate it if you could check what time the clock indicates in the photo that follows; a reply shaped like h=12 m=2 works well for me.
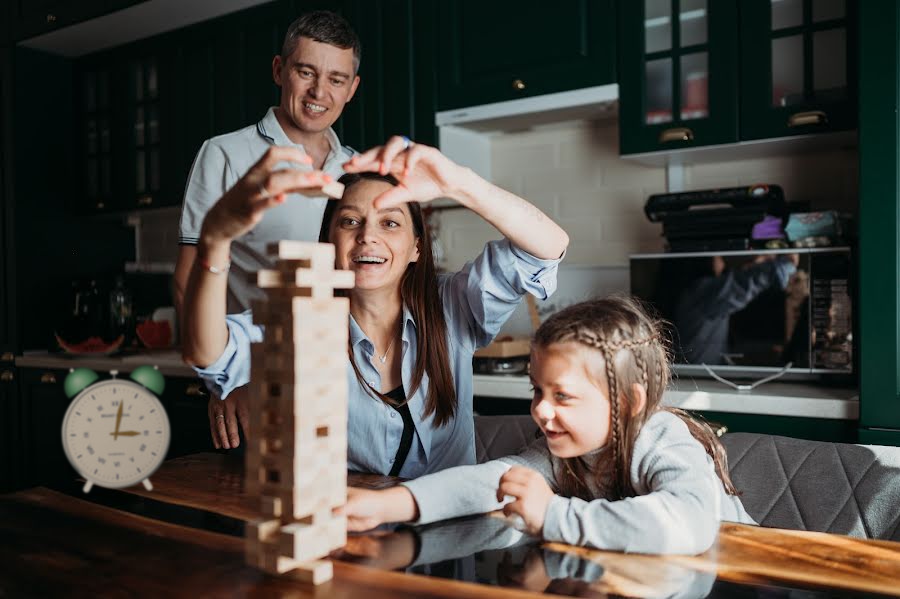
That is h=3 m=2
